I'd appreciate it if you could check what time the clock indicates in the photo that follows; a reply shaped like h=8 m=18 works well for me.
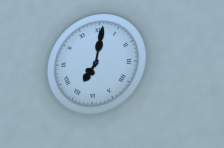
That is h=7 m=1
